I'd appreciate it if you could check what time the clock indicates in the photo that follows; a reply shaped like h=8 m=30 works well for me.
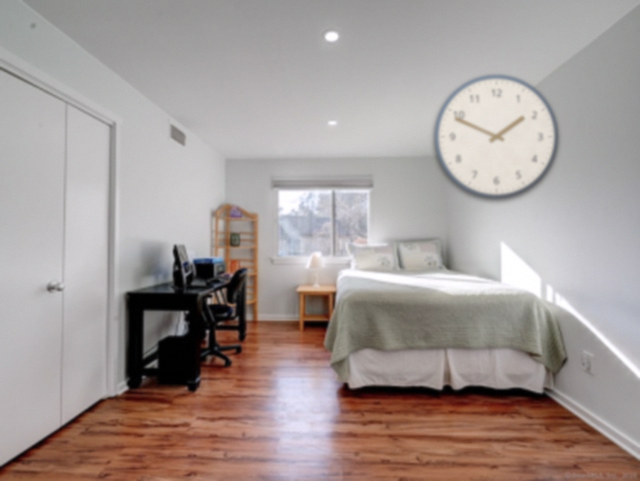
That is h=1 m=49
